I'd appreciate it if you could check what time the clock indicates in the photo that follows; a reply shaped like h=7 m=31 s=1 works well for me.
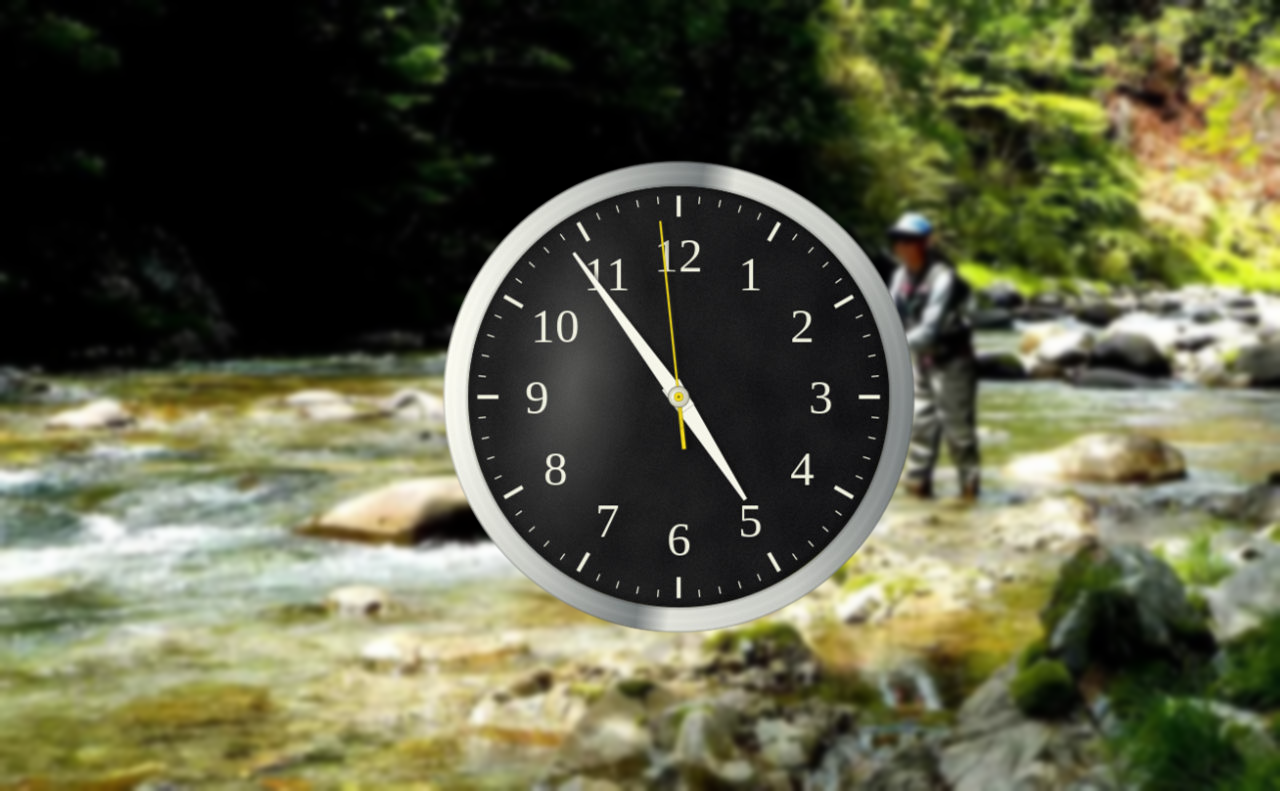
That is h=4 m=53 s=59
